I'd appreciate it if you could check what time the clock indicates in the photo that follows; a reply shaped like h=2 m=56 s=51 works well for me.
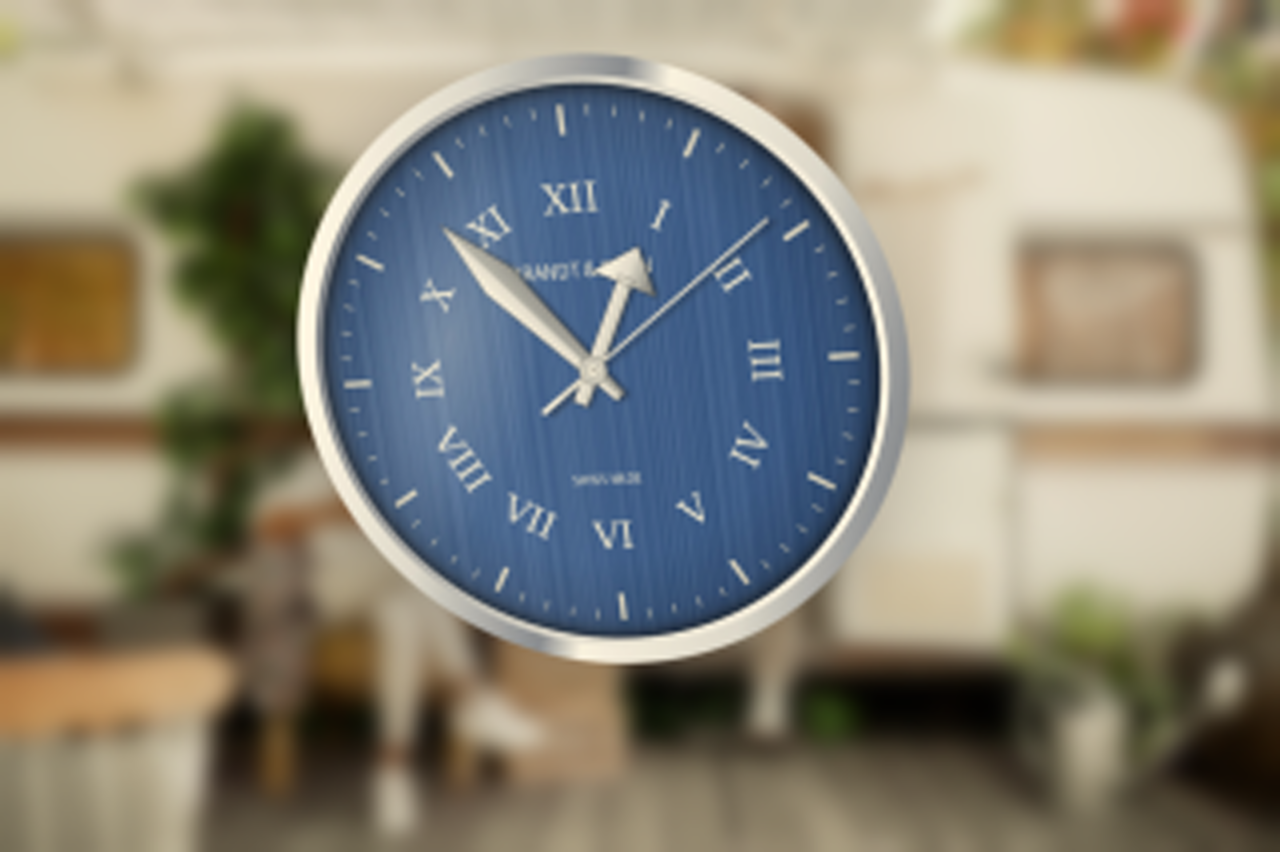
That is h=12 m=53 s=9
